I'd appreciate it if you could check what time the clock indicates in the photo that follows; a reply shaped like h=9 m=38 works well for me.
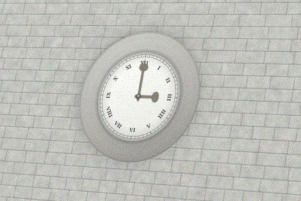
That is h=3 m=0
